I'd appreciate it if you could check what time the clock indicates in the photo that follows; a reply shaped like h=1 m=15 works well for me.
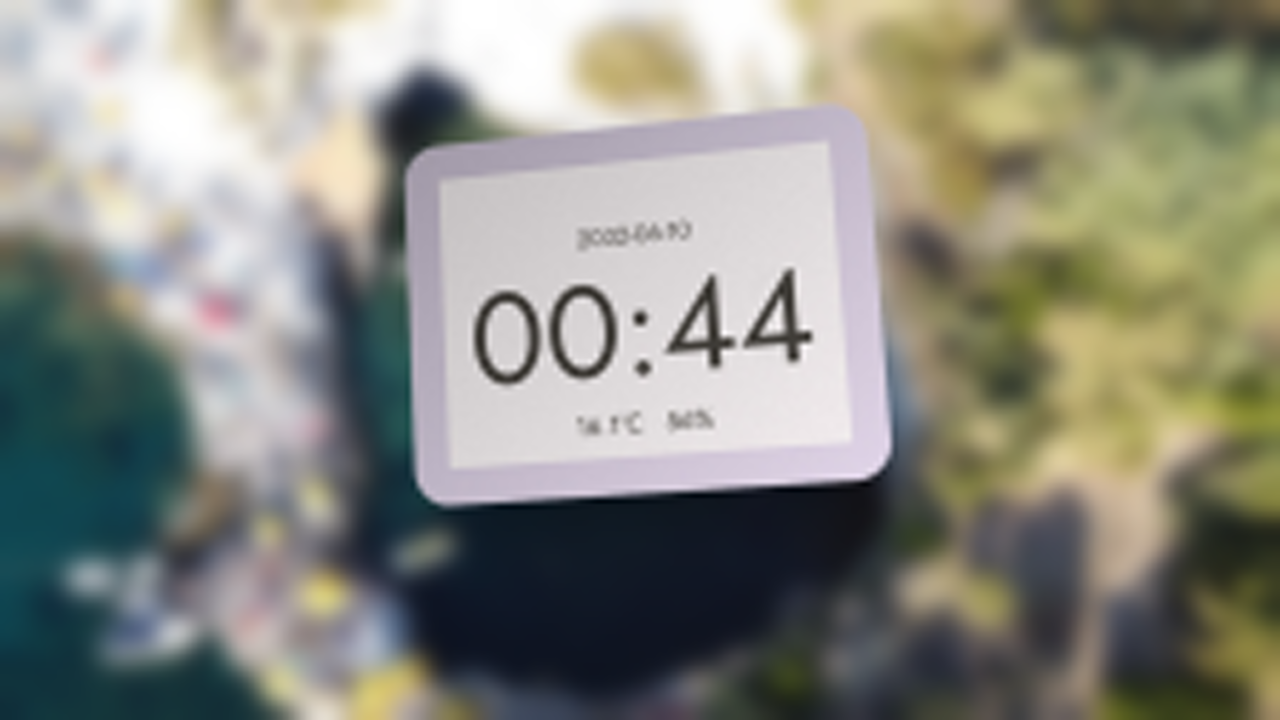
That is h=0 m=44
